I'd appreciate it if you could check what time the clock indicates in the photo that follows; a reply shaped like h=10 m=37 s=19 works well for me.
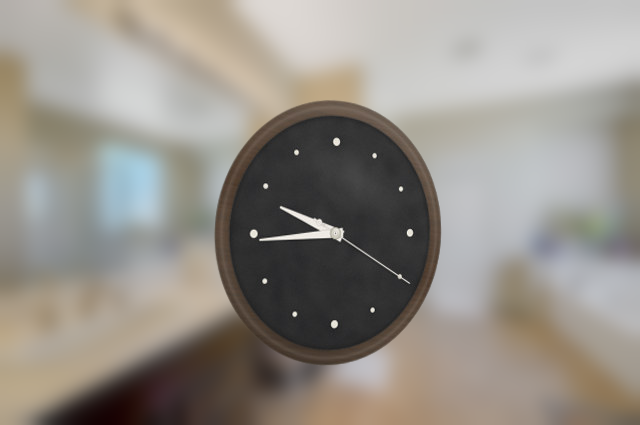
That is h=9 m=44 s=20
